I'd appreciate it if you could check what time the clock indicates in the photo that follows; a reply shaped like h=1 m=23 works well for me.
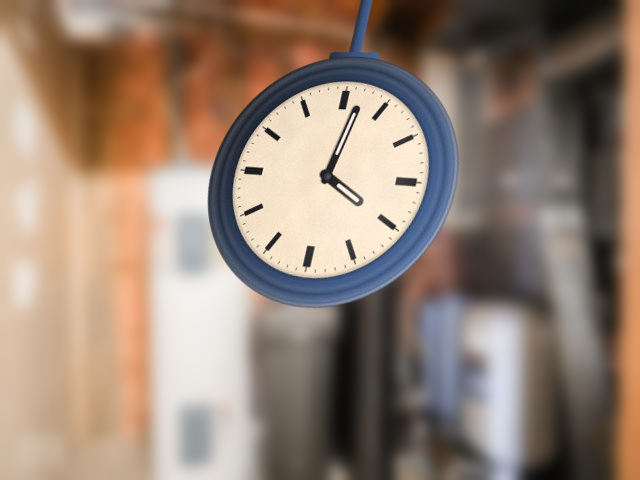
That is h=4 m=2
